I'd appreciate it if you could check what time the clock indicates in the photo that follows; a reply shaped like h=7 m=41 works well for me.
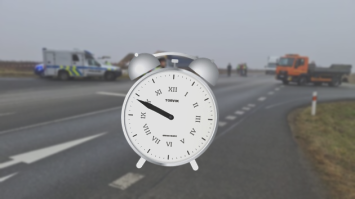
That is h=9 m=49
